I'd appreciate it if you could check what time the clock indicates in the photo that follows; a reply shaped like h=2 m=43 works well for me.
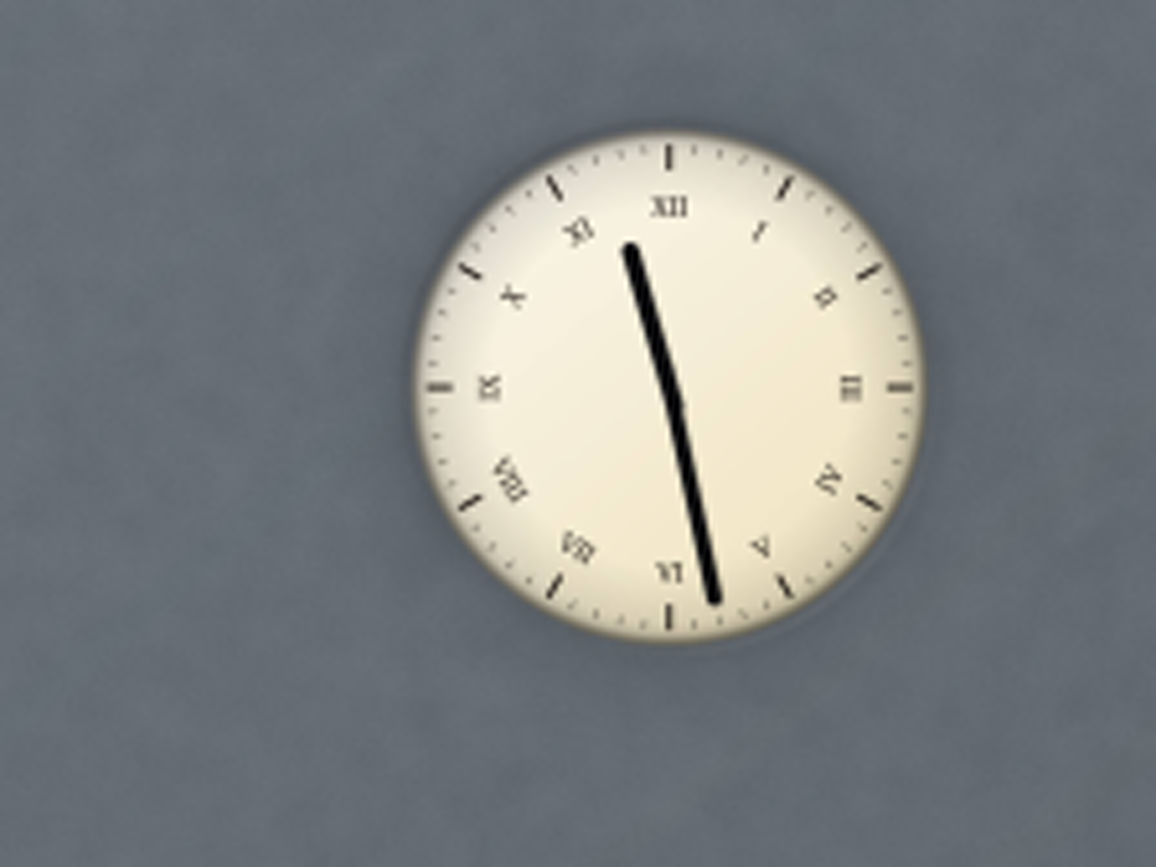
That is h=11 m=28
